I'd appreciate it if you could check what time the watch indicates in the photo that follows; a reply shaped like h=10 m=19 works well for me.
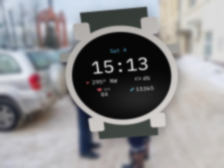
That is h=15 m=13
